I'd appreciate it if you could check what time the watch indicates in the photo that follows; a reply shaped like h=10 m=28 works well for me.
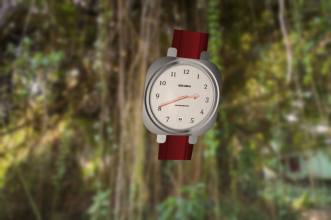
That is h=2 m=41
